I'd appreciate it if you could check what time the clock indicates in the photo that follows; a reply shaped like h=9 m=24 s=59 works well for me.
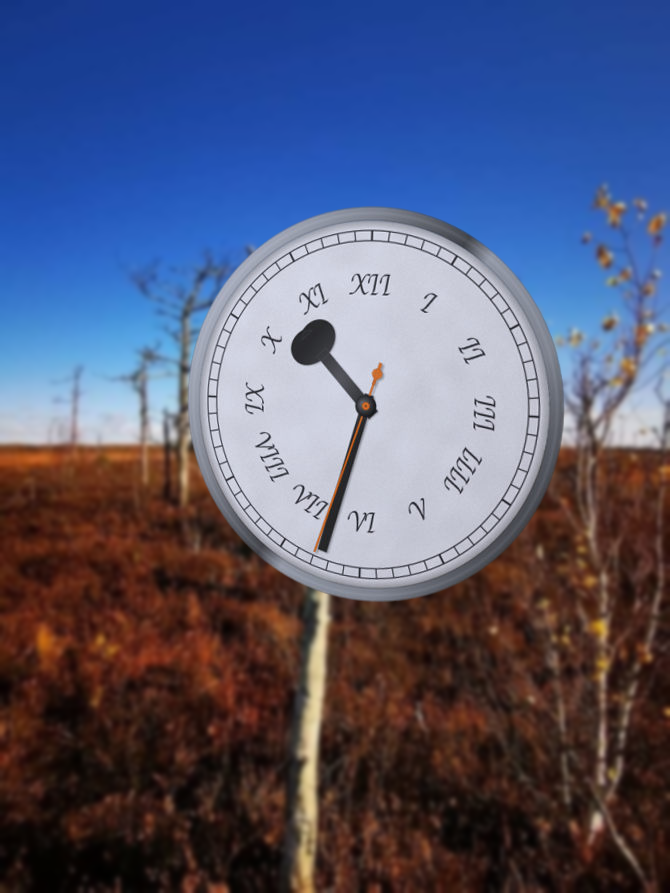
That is h=10 m=32 s=33
